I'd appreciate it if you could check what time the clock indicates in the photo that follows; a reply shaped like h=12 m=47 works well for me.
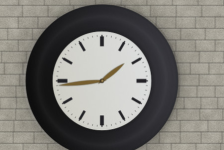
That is h=1 m=44
